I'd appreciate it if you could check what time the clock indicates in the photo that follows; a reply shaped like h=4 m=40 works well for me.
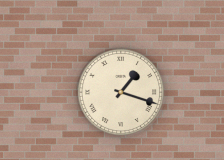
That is h=1 m=18
